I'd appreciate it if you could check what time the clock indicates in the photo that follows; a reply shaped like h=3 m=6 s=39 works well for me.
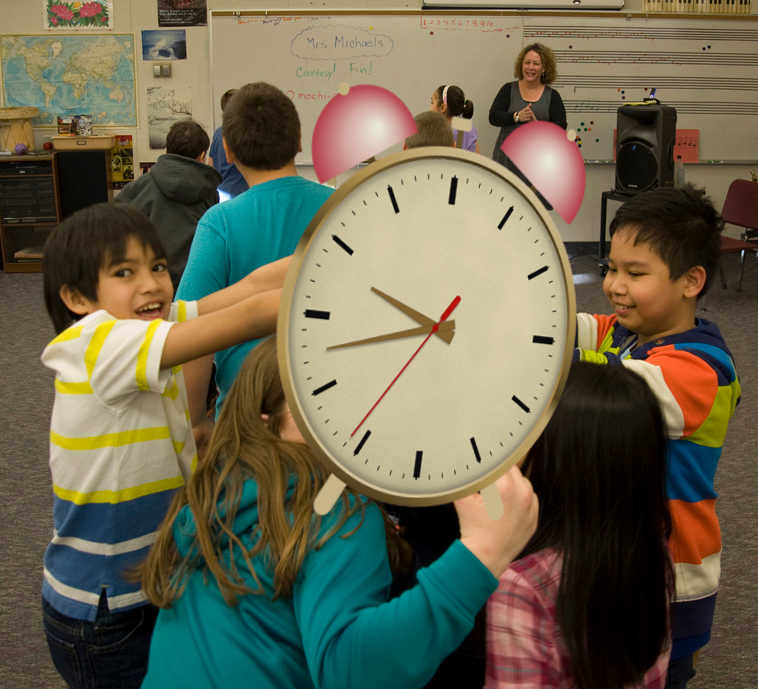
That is h=9 m=42 s=36
